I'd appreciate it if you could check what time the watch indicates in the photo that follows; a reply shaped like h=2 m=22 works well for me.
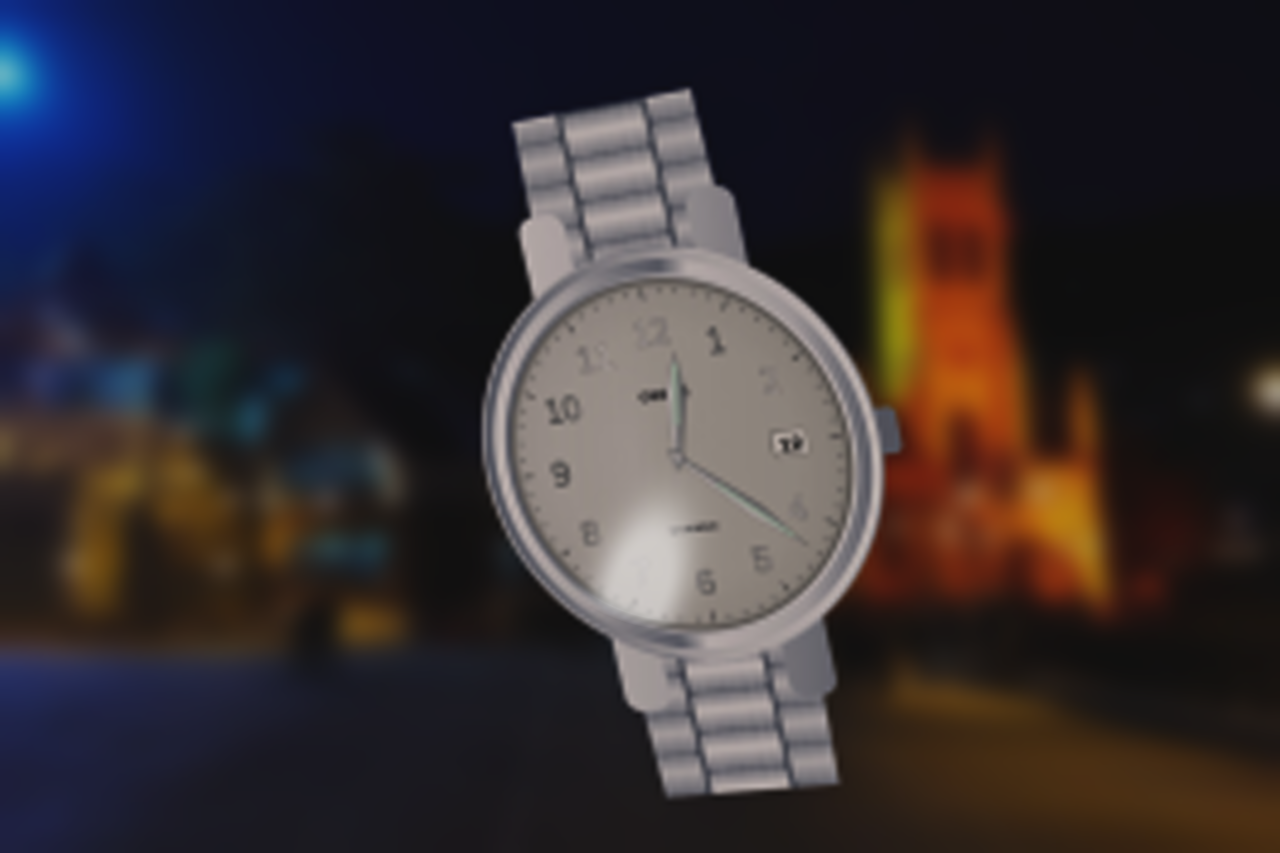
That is h=12 m=22
